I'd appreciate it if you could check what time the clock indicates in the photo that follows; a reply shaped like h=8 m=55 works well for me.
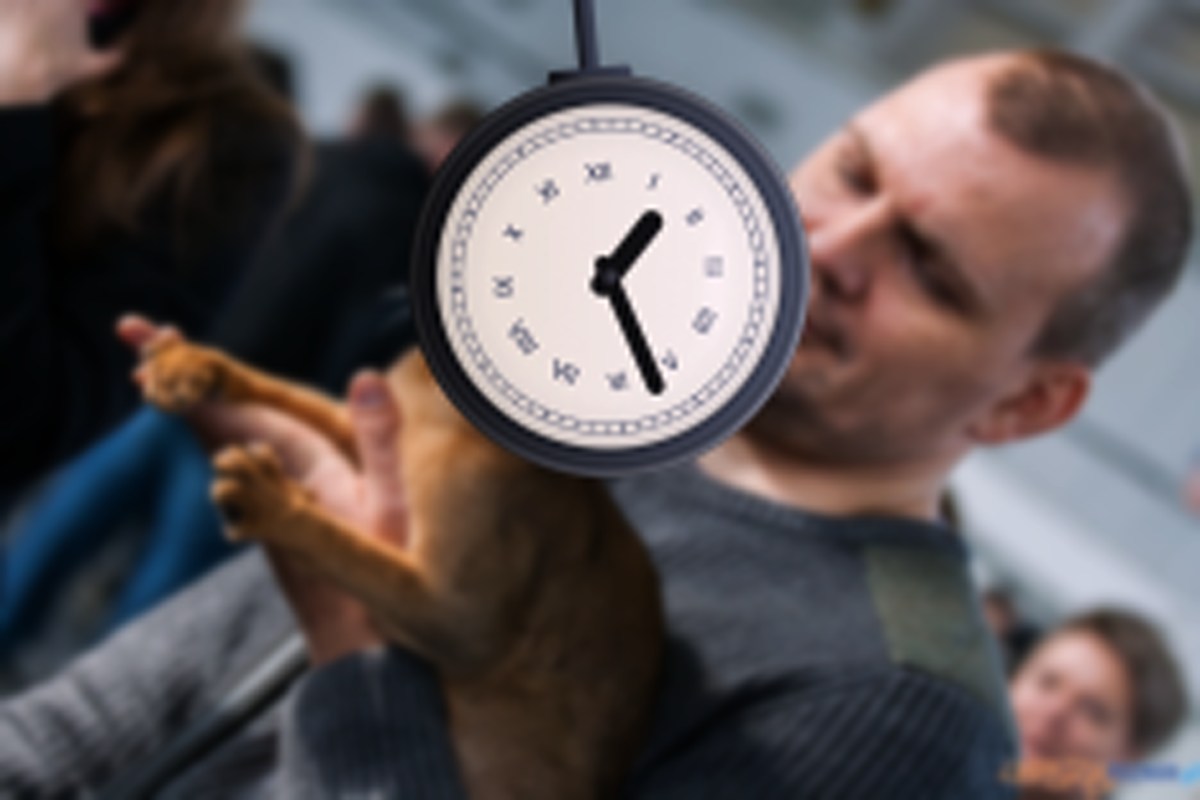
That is h=1 m=27
